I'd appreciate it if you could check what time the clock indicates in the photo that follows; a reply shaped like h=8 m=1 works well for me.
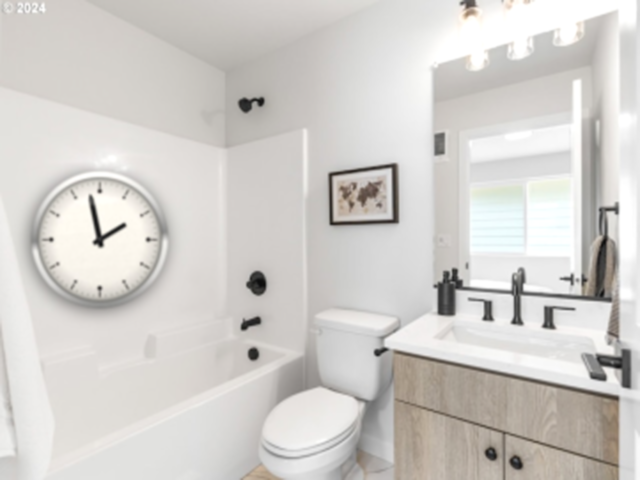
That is h=1 m=58
